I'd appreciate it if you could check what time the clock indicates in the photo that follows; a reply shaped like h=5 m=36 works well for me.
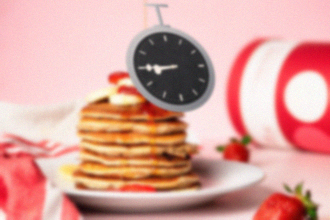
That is h=8 m=45
